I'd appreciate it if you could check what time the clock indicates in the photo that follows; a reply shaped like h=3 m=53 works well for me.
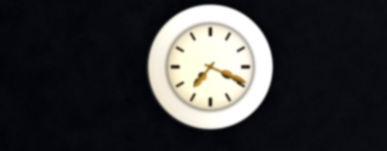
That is h=7 m=19
